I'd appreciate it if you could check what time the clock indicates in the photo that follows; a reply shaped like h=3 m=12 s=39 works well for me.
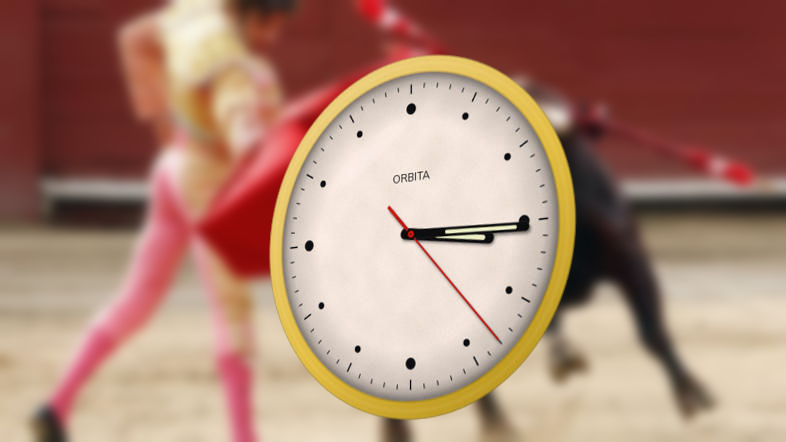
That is h=3 m=15 s=23
